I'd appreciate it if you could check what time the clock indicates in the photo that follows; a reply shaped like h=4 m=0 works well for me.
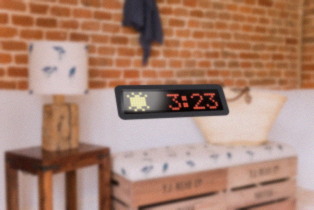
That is h=3 m=23
